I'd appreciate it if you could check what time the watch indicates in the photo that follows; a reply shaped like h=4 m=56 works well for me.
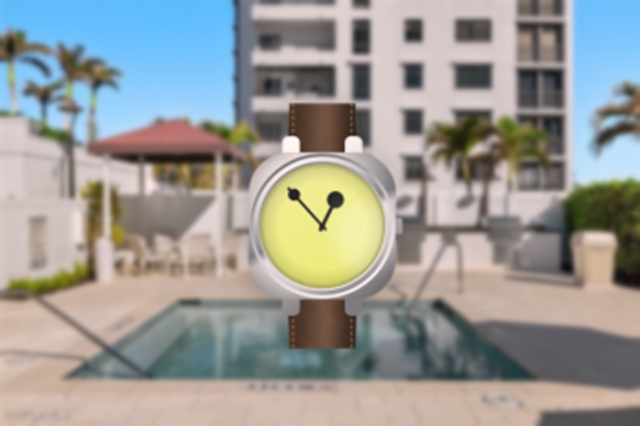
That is h=12 m=53
